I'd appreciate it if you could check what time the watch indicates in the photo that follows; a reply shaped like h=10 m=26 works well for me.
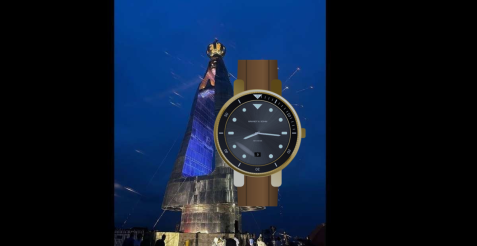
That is h=8 m=16
